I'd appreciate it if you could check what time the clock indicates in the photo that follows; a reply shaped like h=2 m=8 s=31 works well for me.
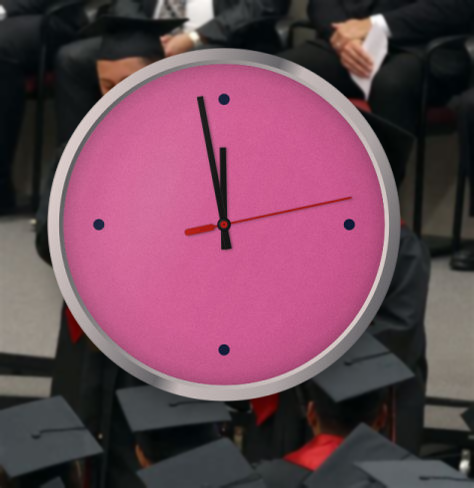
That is h=11 m=58 s=13
